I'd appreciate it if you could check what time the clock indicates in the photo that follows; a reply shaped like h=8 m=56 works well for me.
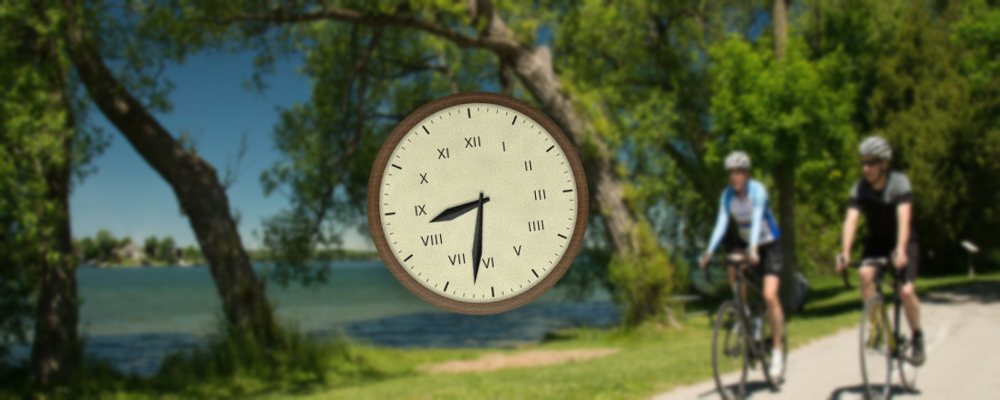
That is h=8 m=32
